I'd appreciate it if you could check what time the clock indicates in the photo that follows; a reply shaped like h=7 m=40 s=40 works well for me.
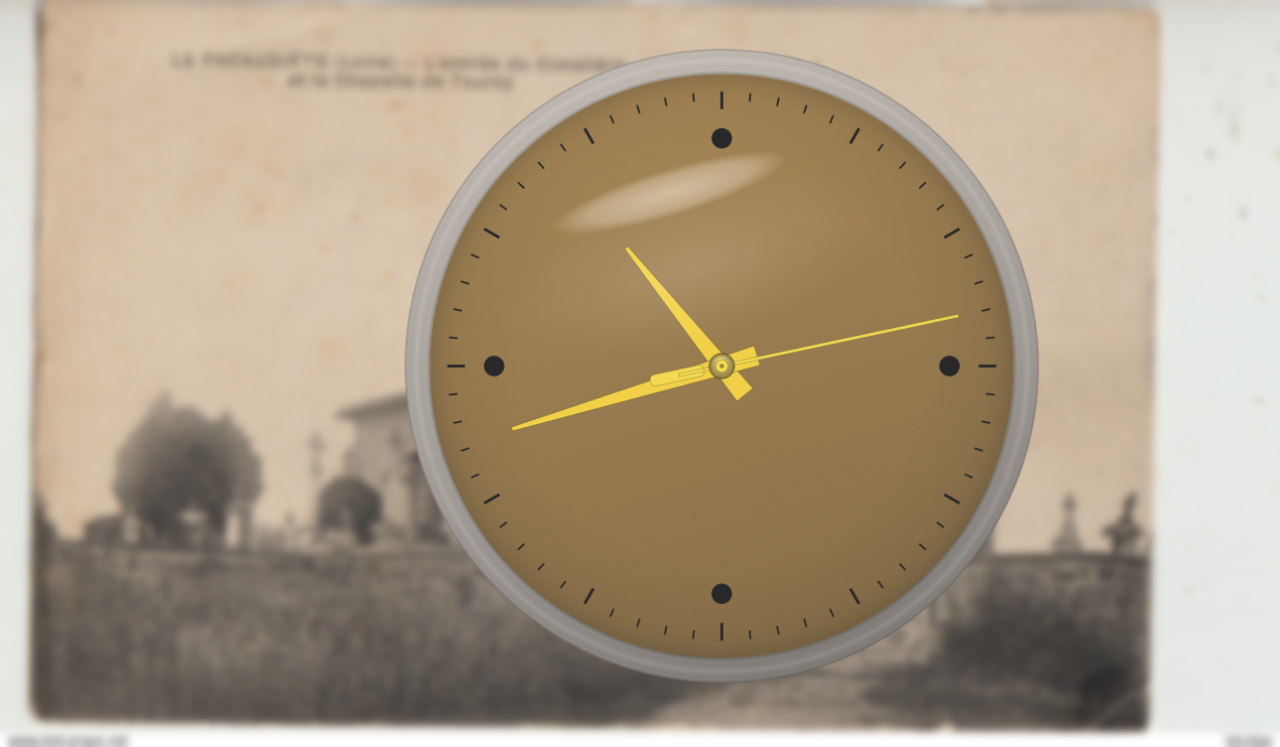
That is h=10 m=42 s=13
